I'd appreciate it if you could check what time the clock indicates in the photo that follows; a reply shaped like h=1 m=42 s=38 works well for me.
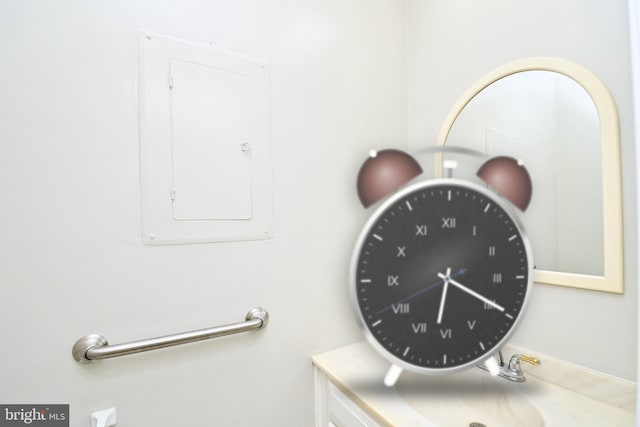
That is h=6 m=19 s=41
